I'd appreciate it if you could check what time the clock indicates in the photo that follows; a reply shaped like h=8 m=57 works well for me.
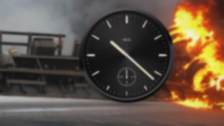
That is h=10 m=22
